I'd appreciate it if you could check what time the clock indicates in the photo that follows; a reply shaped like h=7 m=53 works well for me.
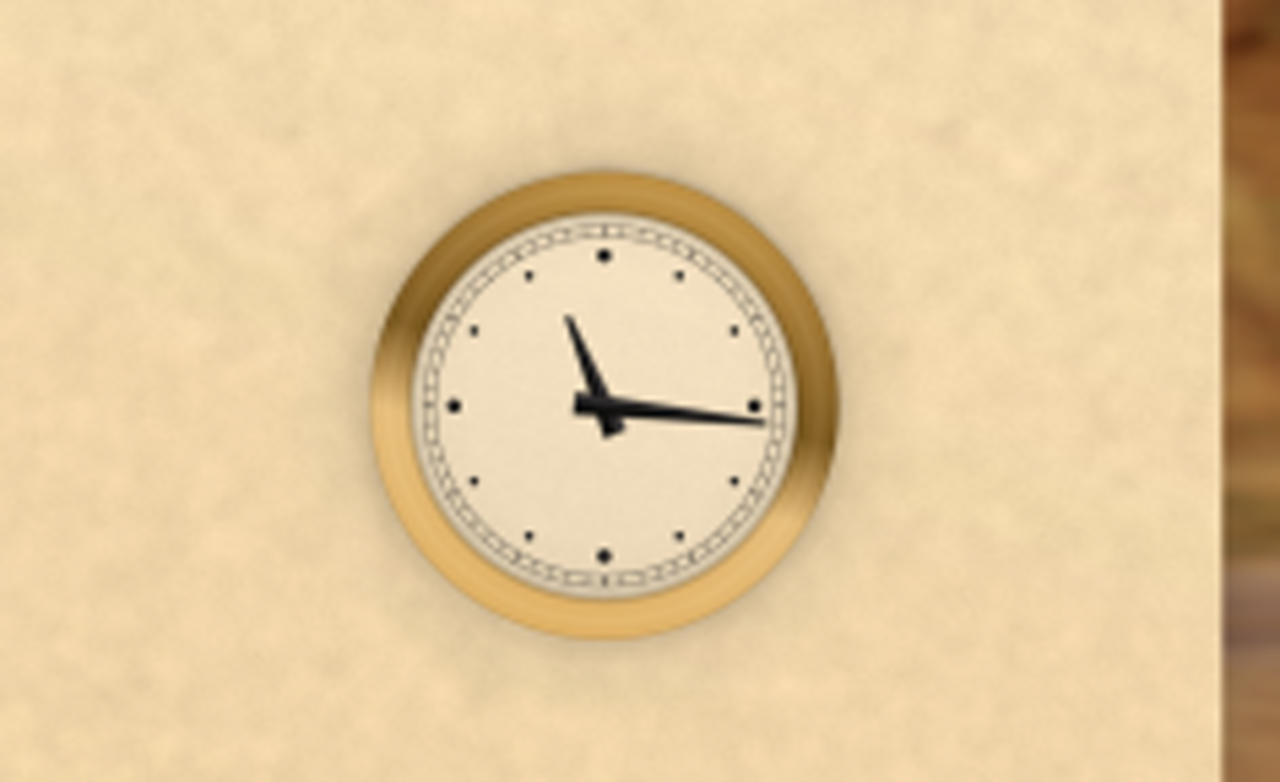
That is h=11 m=16
